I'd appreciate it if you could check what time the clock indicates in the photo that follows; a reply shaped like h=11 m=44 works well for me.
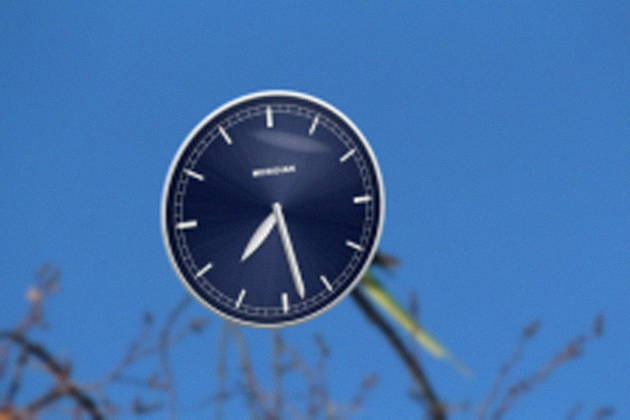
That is h=7 m=28
